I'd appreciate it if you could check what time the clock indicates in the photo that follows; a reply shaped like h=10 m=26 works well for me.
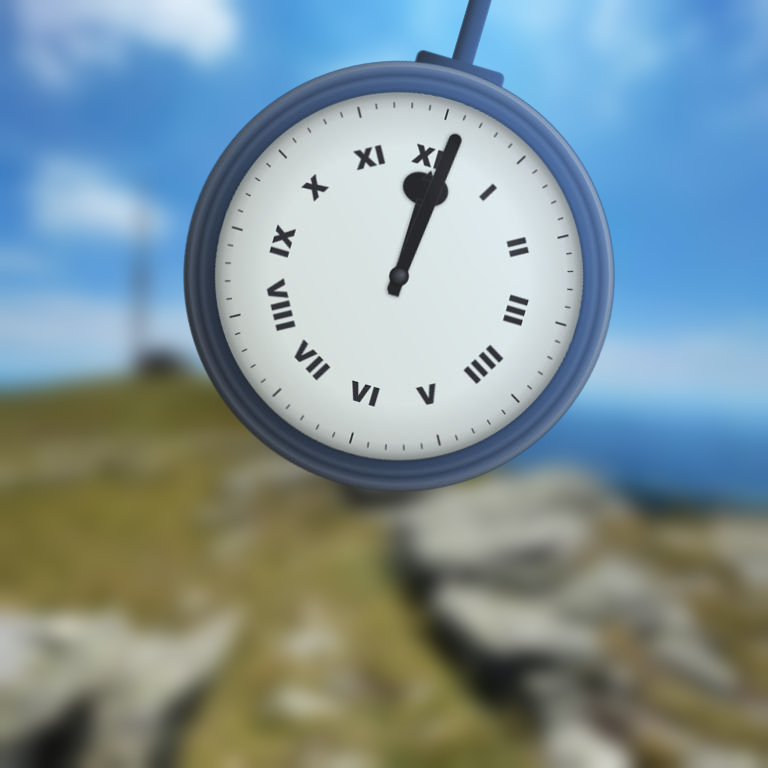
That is h=12 m=1
